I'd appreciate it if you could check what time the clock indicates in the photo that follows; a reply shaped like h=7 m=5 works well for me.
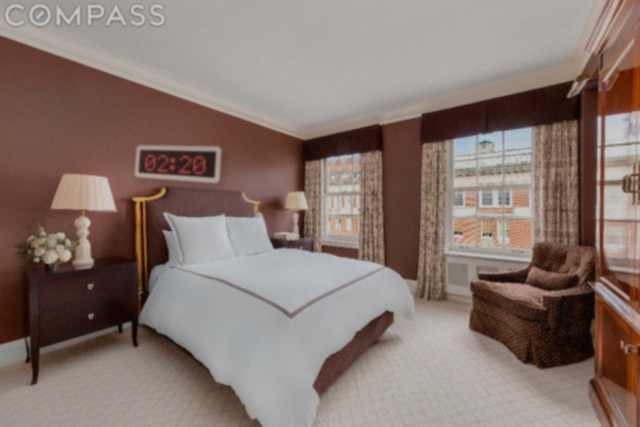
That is h=2 m=20
